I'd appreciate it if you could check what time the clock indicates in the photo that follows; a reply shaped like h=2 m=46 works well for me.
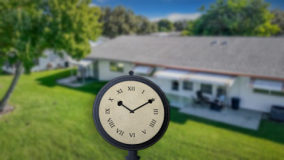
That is h=10 m=10
